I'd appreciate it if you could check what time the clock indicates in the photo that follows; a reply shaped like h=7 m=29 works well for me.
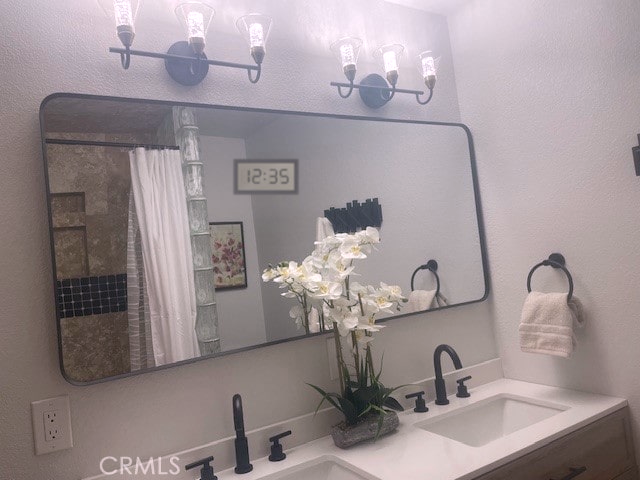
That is h=12 m=35
